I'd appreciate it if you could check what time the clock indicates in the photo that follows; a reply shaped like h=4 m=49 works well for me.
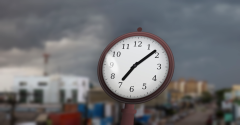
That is h=7 m=8
